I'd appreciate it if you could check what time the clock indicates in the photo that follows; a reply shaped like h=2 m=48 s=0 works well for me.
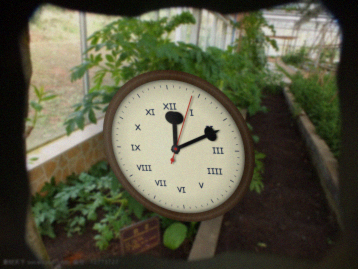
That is h=12 m=11 s=4
